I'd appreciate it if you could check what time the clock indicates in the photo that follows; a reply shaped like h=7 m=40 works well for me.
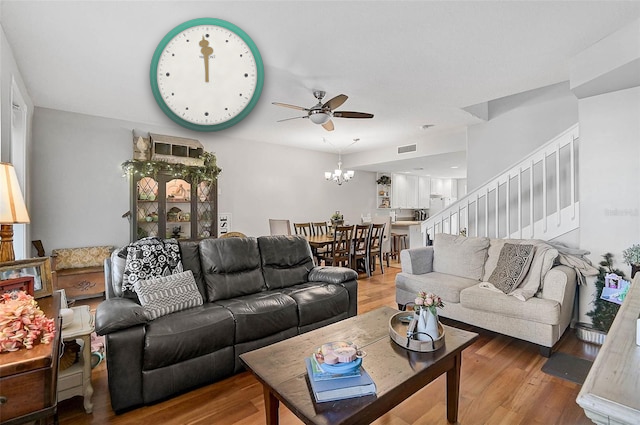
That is h=11 m=59
